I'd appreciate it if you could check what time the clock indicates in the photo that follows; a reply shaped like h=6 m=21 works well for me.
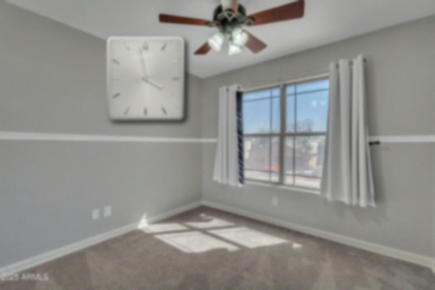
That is h=3 m=58
